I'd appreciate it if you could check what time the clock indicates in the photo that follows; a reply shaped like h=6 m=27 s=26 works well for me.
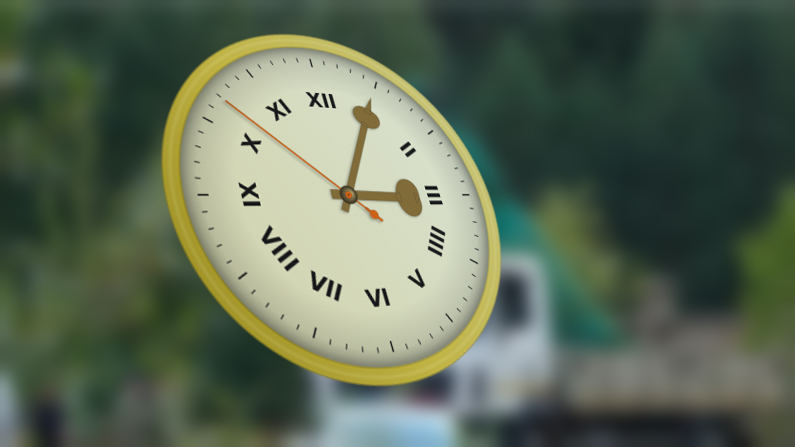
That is h=3 m=4 s=52
